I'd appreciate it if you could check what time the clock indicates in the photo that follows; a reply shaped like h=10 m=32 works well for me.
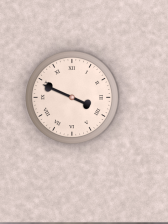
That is h=3 m=49
